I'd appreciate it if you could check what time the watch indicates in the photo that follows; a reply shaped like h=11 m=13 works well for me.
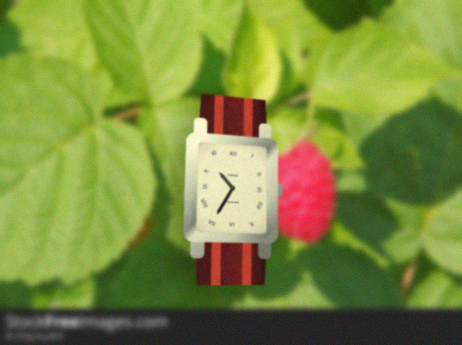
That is h=10 m=35
